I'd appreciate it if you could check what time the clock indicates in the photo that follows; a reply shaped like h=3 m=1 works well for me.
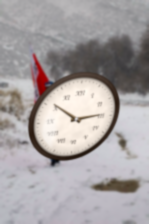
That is h=2 m=51
